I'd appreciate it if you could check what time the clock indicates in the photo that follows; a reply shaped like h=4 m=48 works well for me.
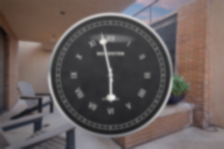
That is h=5 m=58
